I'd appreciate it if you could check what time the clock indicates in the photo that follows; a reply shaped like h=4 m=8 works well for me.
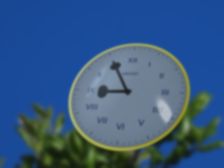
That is h=8 m=55
